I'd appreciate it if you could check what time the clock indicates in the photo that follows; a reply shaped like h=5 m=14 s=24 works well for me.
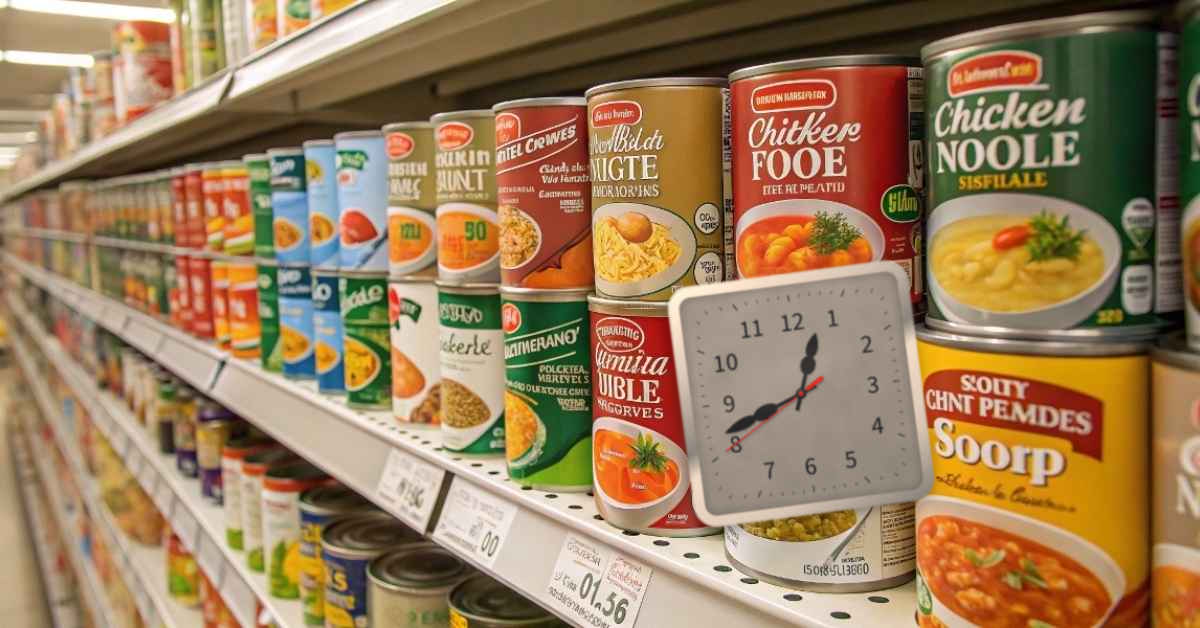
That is h=12 m=41 s=40
